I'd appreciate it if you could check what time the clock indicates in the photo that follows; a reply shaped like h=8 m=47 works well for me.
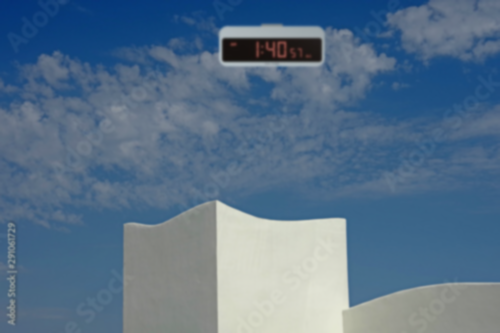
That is h=1 m=40
